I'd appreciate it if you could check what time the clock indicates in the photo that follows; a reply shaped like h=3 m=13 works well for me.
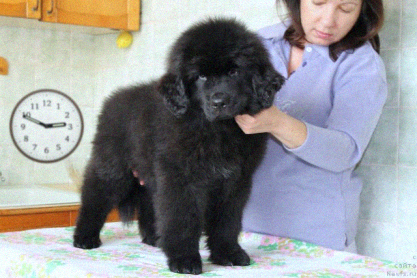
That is h=2 m=49
